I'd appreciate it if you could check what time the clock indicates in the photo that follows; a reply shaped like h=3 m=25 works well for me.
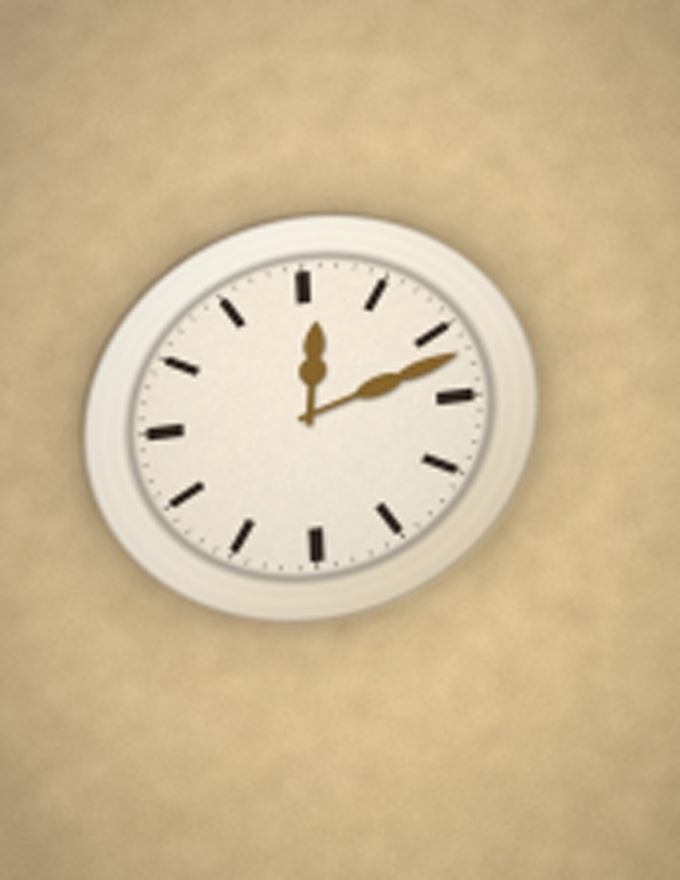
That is h=12 m=12
